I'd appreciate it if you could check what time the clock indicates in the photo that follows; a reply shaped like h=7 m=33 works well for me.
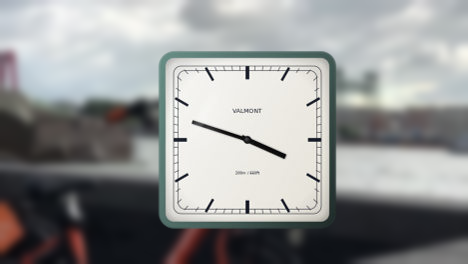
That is h=3 m=48
